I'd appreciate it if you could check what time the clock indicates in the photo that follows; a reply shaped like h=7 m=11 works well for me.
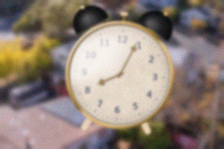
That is h=8 m=4
